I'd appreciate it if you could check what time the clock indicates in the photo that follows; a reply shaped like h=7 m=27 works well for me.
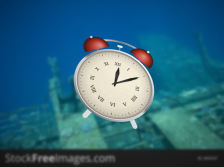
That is h=12 m=10
